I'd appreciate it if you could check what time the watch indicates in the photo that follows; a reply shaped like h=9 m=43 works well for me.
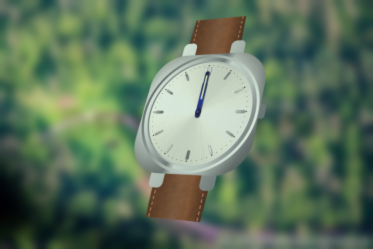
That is h=12 m=0
